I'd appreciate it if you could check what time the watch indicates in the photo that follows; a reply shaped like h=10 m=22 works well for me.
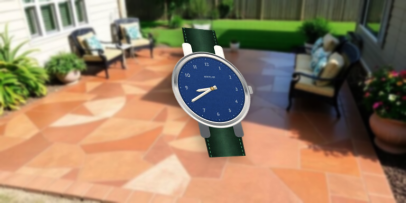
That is h=8 m=40
